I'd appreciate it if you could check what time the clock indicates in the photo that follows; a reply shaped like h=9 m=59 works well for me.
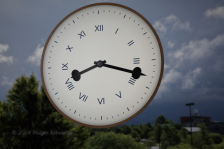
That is h=8 m=18
